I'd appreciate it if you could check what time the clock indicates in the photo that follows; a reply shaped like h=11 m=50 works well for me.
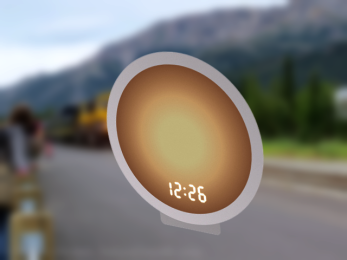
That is h=12 m=26
